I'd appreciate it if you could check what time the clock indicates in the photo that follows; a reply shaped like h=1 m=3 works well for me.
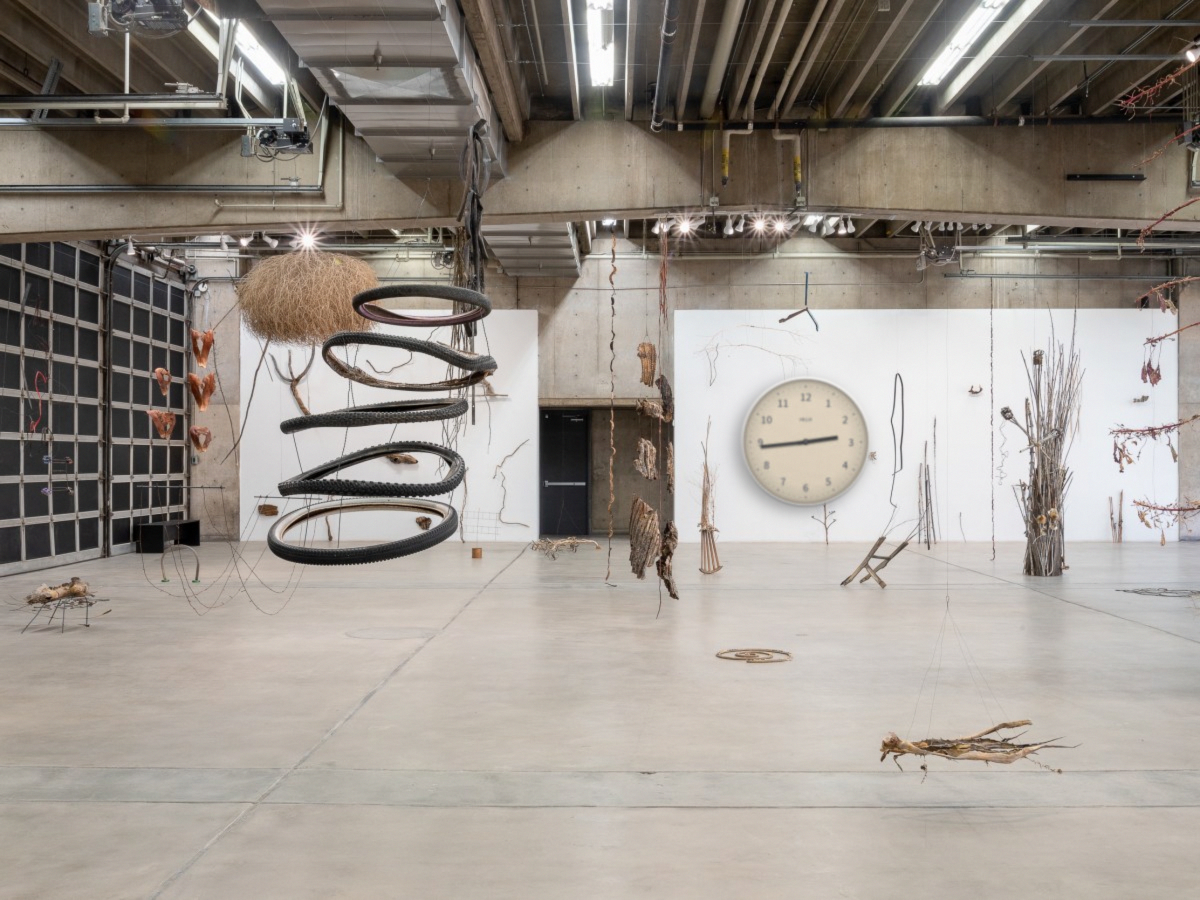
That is h=2 m=44
